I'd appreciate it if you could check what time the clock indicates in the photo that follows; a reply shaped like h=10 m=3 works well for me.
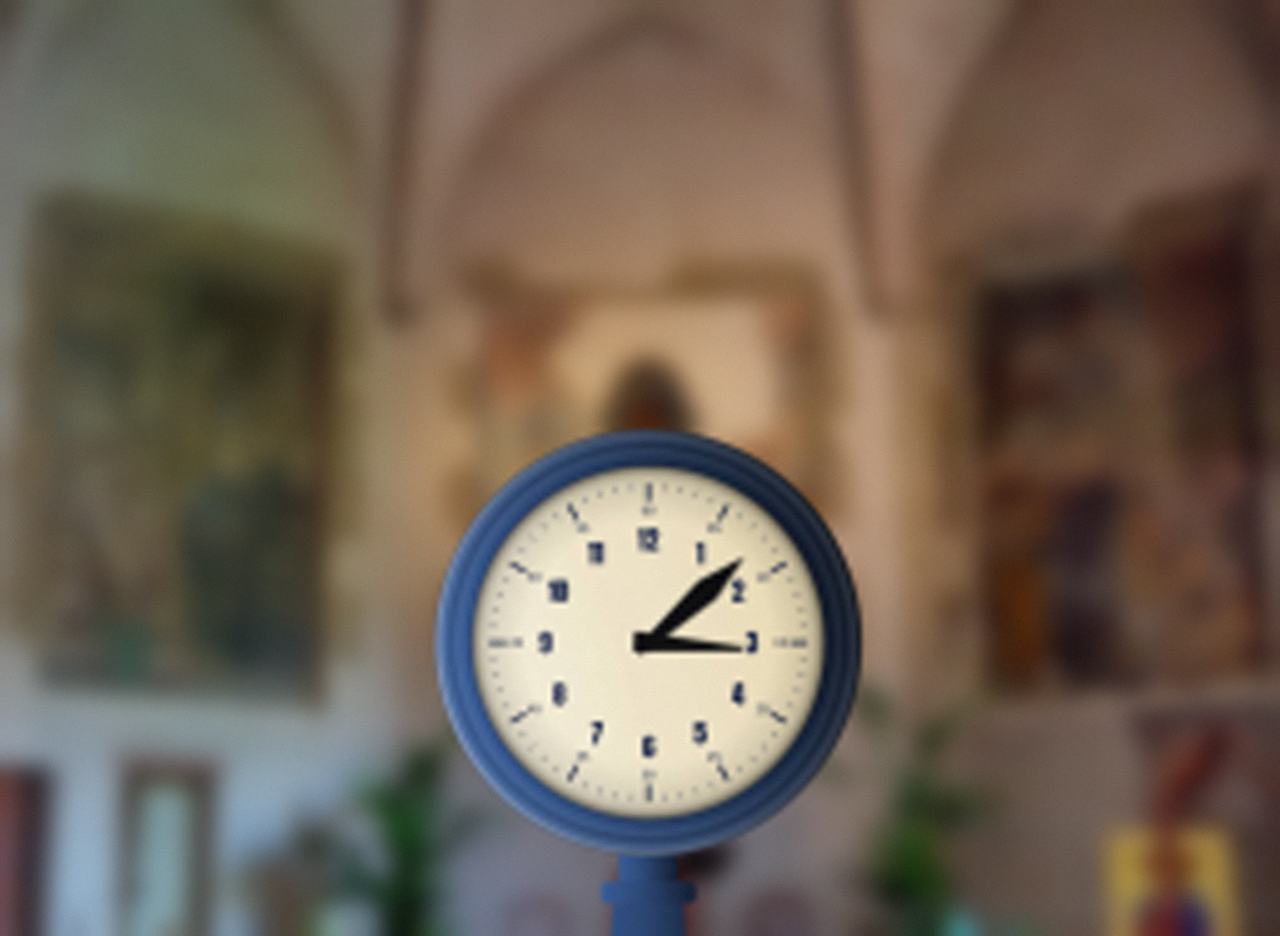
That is h=3 m=8
